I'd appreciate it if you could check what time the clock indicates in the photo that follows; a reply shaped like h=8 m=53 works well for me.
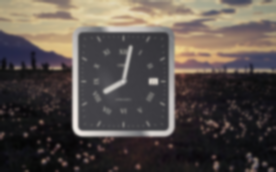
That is h=8 m=2
